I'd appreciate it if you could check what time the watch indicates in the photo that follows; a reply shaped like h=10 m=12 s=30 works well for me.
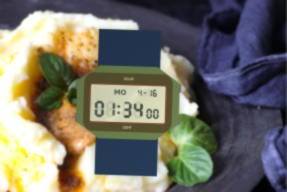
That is h=1 m=34 s=0
